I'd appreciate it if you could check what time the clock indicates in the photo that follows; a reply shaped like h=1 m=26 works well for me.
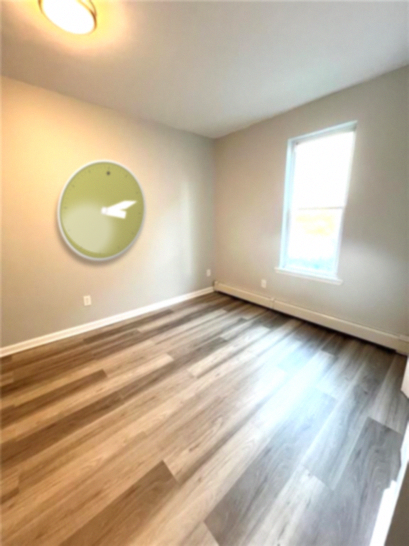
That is h=3 m=12
